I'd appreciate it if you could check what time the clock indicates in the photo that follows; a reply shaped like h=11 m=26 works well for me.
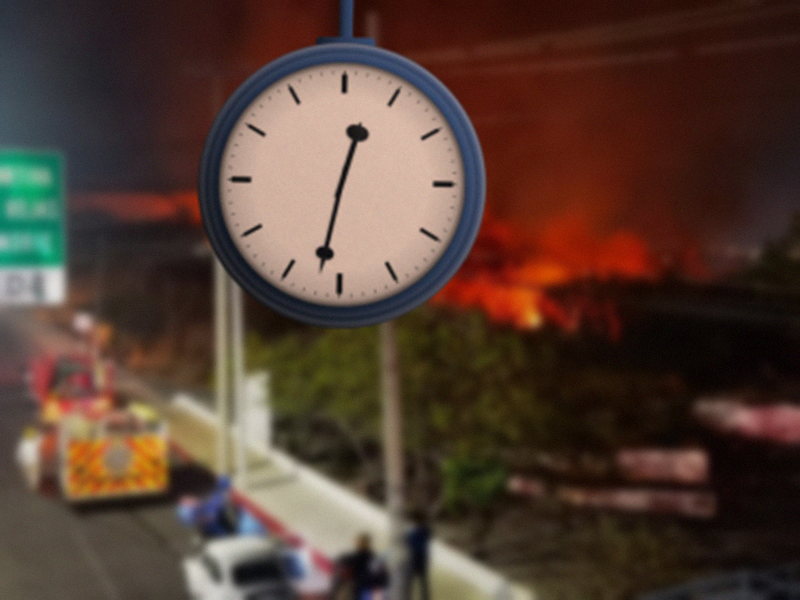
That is h=12 m=32
